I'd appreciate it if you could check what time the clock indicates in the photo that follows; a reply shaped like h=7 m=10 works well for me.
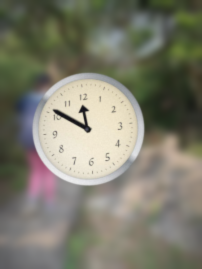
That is h=11 m=51
